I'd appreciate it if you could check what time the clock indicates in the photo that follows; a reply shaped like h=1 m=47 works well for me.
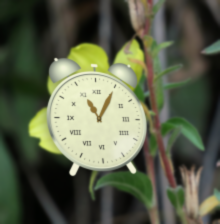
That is h=11 m=5
